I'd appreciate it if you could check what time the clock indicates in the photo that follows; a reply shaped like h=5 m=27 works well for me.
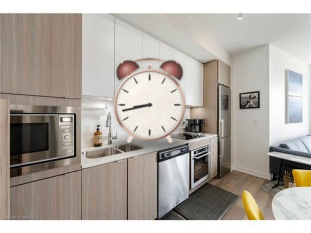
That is h=8 m=43
